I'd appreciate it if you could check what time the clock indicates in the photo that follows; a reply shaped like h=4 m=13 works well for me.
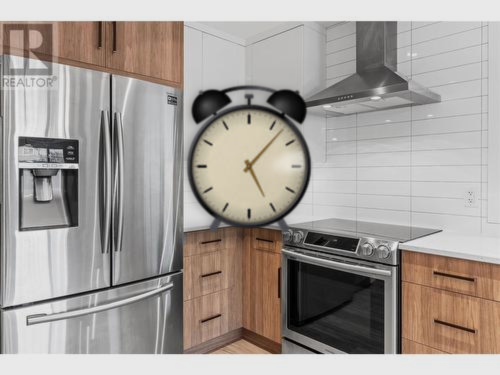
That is h=5 m=7
